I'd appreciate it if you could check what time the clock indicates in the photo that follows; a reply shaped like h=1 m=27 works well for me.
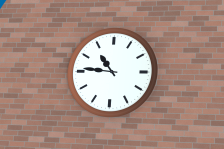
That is h=10 m=46
